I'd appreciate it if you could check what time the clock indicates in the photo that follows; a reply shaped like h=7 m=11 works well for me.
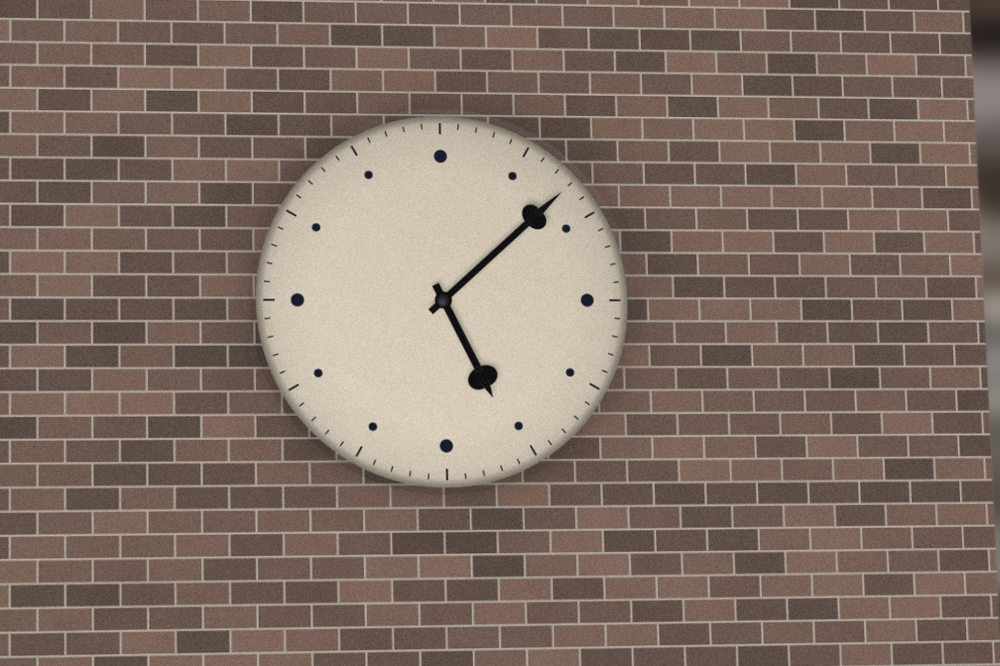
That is h=5 m=8
